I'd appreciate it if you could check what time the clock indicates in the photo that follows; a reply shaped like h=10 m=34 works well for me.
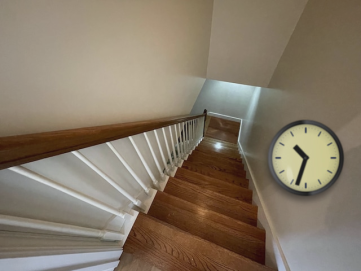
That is h=10 m=33
